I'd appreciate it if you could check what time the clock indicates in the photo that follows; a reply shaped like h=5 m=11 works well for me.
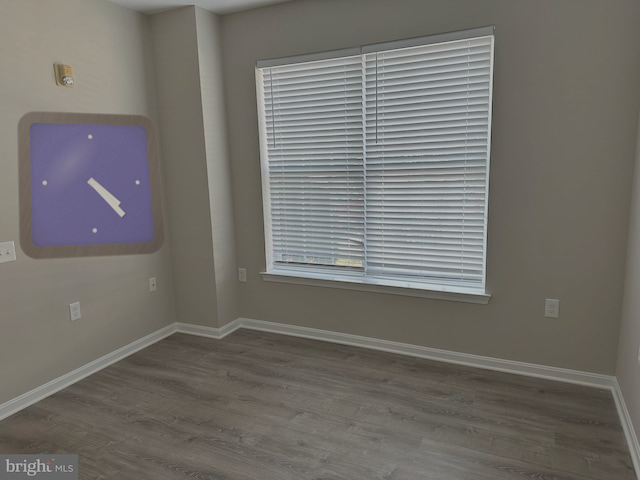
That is h=4 m=23
